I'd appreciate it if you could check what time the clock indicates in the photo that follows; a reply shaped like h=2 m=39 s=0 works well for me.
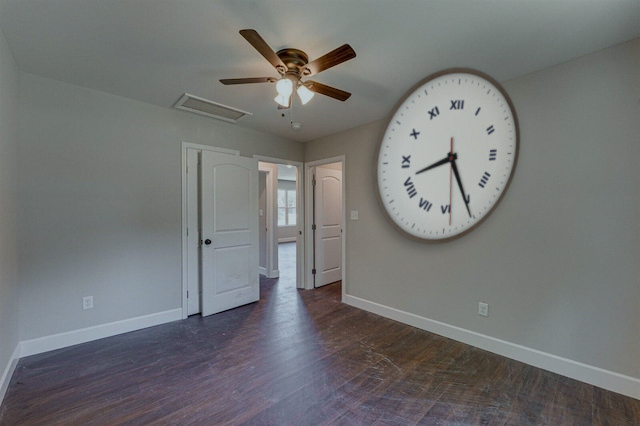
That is h=8 m=25 s=29
